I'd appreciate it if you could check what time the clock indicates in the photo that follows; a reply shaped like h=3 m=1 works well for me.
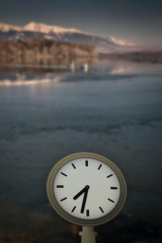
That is h=7 m=32
